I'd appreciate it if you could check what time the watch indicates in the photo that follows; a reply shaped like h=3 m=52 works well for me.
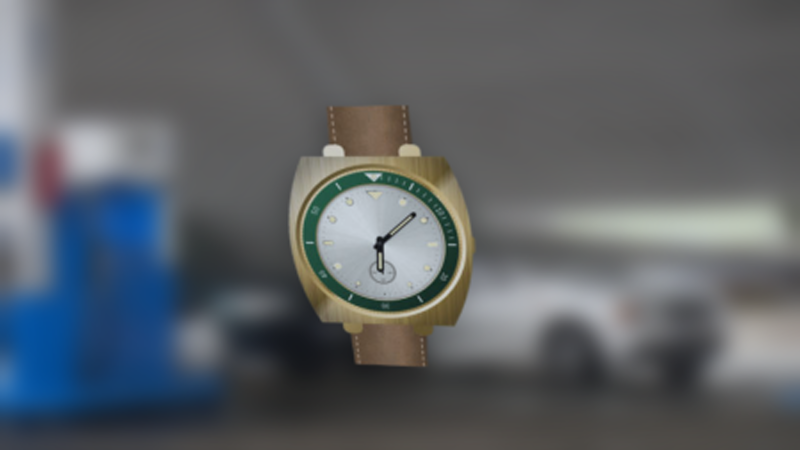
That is h=6 m=8
